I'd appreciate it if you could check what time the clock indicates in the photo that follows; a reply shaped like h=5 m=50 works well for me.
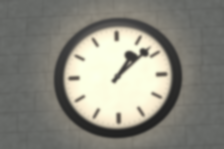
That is h=1 m=8
